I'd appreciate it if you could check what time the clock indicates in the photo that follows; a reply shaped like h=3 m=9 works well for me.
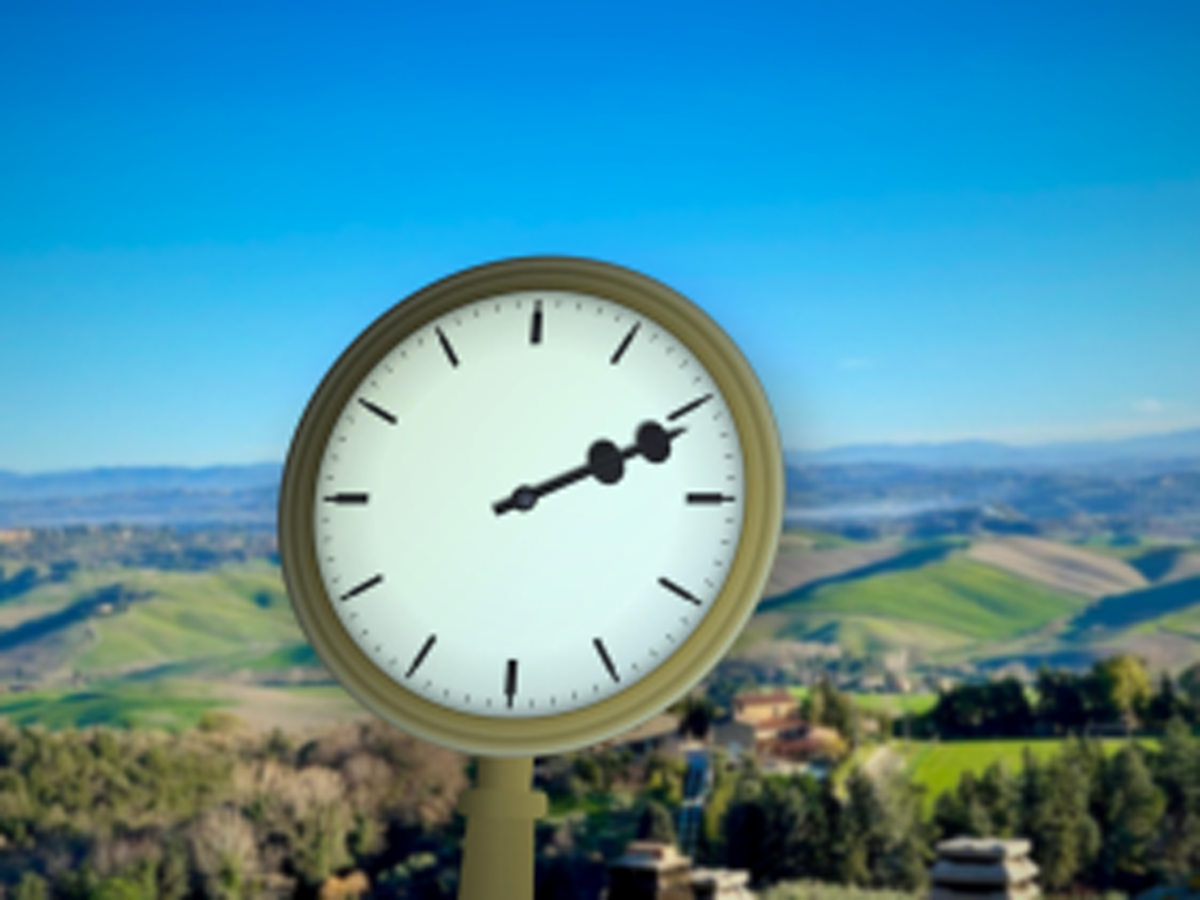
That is h=2 m=11
